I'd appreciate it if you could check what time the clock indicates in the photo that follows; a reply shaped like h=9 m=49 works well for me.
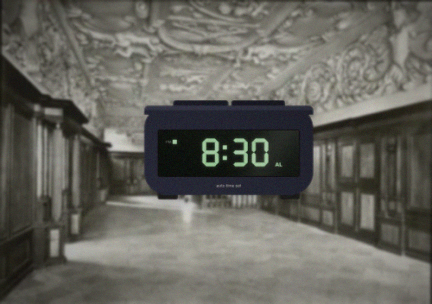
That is h=8 m=30
